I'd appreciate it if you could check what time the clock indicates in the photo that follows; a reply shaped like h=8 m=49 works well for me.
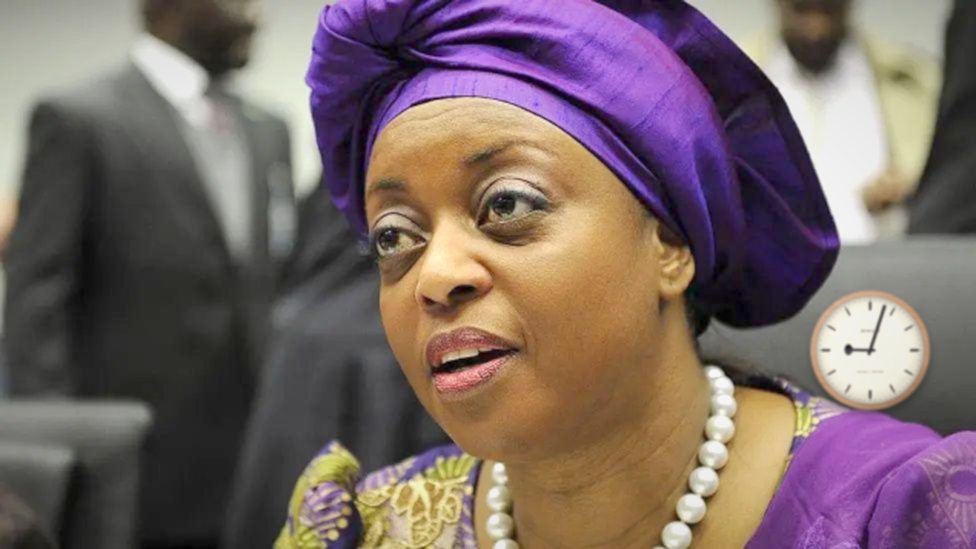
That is h=9 m=3
